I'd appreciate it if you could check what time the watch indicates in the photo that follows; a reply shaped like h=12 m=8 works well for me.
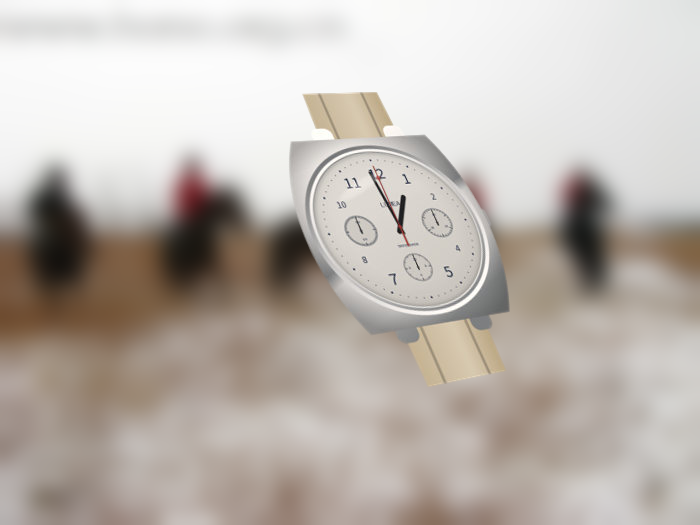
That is h=12 m=59
